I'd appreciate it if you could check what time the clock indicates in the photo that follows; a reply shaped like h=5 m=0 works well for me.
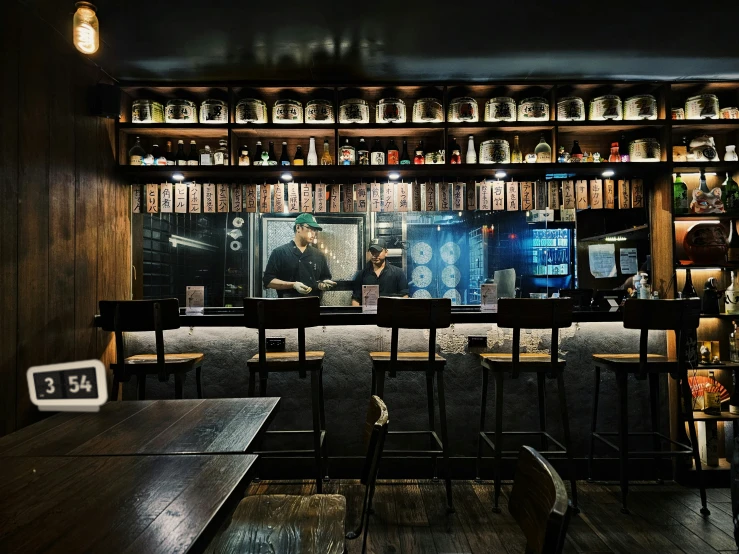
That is h=3 m=54
